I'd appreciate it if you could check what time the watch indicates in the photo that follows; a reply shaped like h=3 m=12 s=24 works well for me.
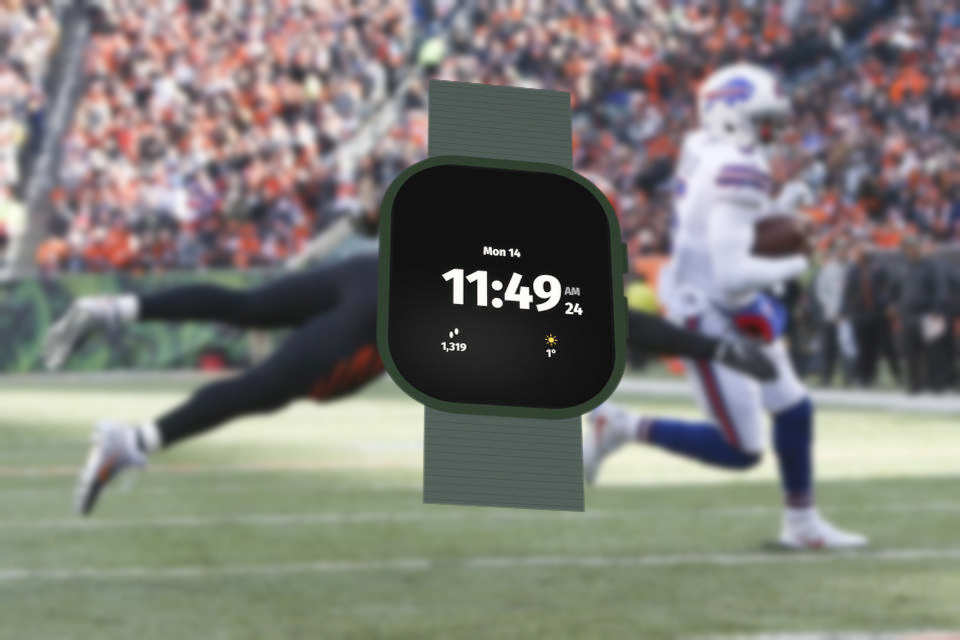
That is h=11 m=49 s=24
